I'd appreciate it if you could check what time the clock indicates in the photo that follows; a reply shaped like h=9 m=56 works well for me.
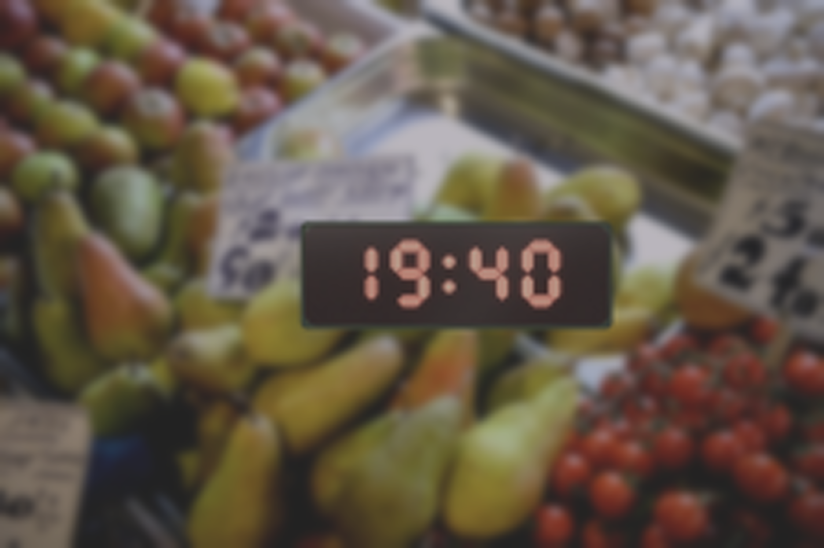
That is h=19 m=40
